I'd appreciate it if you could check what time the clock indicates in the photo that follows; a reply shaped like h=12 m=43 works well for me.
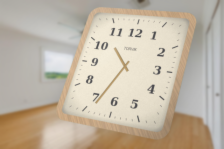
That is h=10 m=34
